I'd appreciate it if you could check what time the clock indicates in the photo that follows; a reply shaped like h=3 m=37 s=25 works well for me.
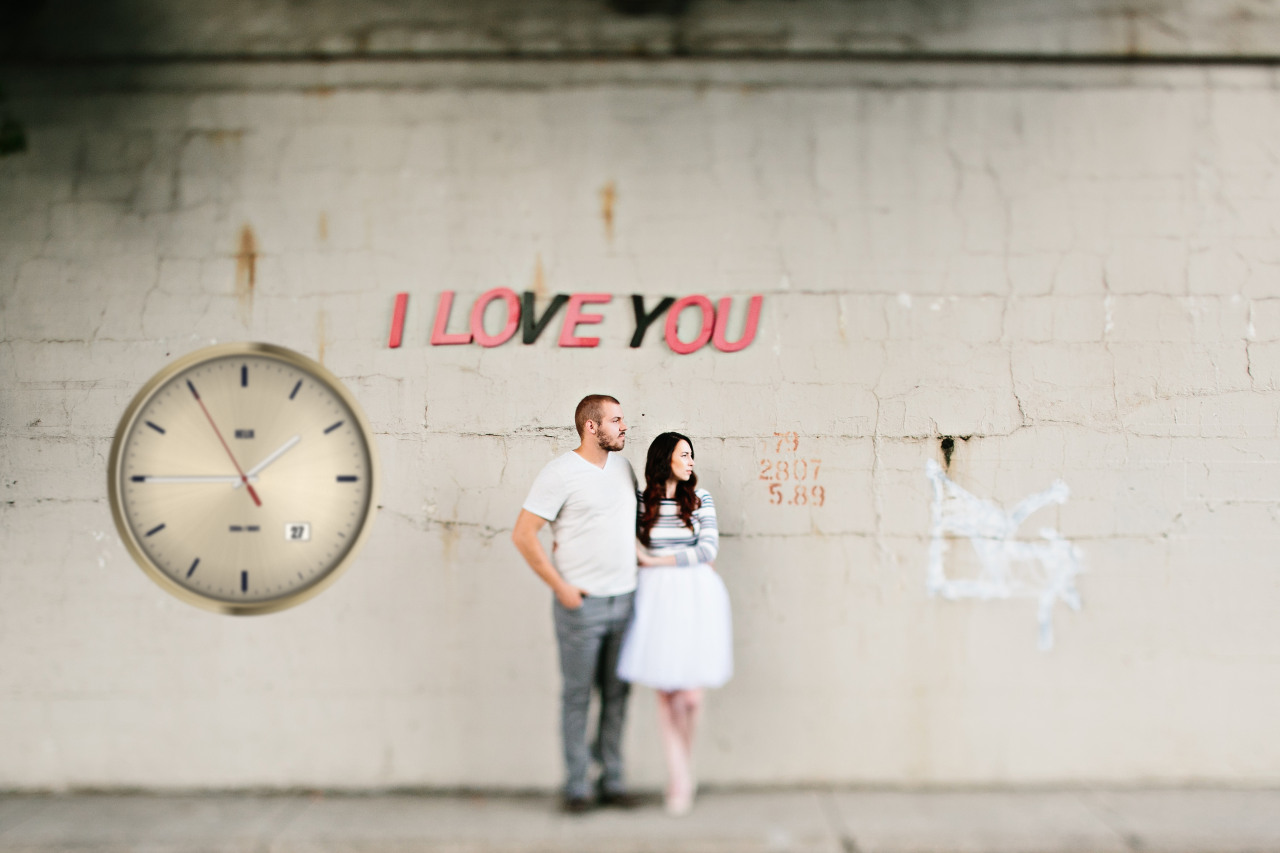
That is h=1 m=44 s=55
